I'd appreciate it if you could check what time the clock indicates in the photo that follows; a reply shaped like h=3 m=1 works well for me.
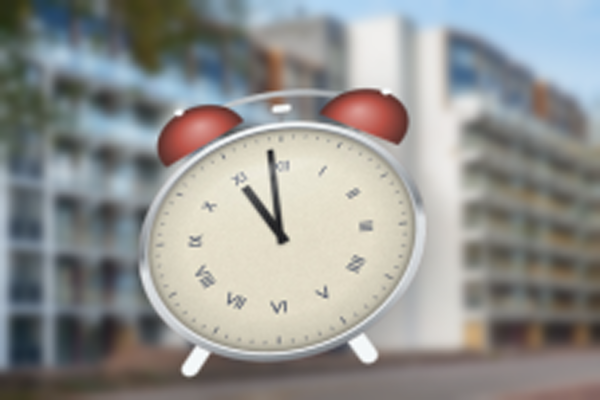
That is h=10 m=59
